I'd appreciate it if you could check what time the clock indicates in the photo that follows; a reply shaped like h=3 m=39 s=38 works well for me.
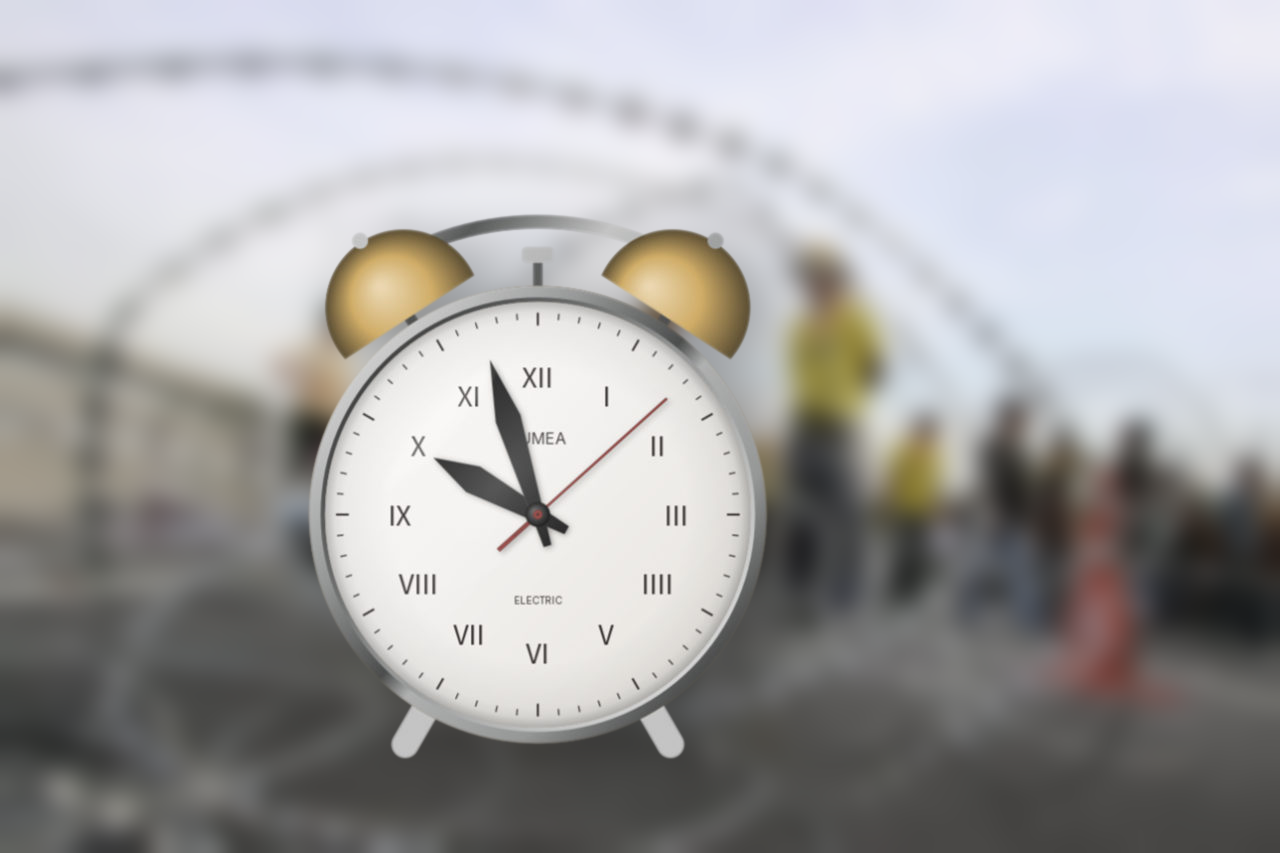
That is h=9 m=57 s=8
